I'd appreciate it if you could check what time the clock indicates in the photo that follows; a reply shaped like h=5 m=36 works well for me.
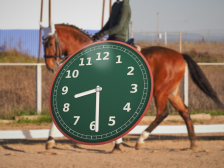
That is h=8 m=29
